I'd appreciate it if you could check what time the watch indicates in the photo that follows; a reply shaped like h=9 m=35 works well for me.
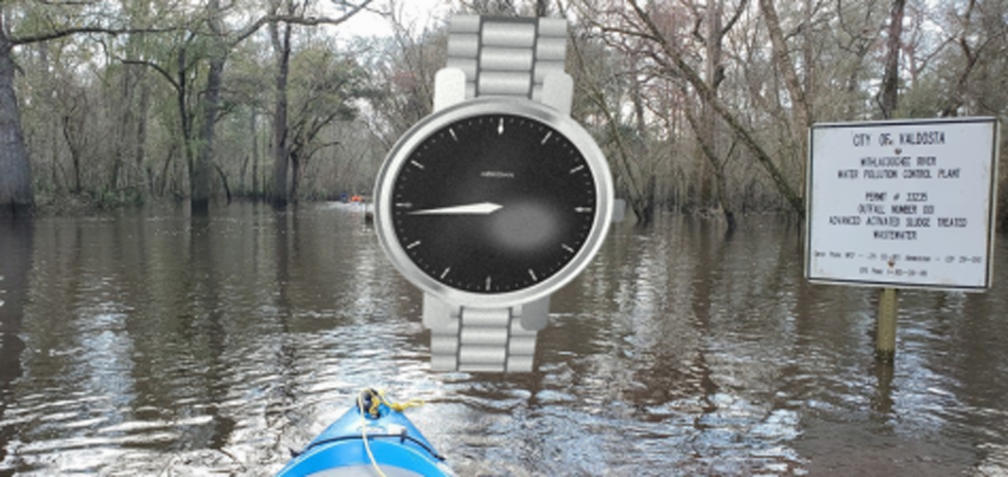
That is h=8 m=44
